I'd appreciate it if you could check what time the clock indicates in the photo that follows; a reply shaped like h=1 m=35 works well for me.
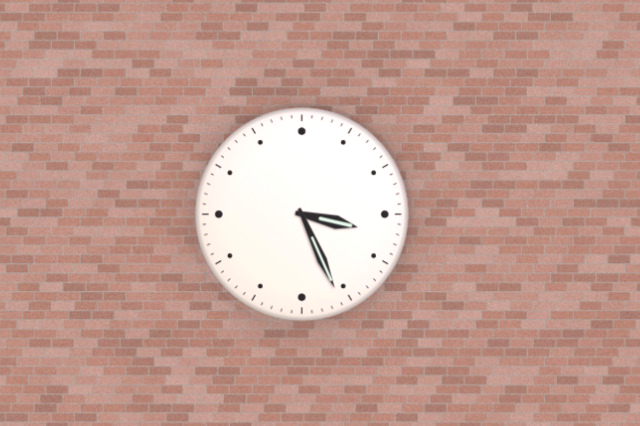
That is h=3 m=26
